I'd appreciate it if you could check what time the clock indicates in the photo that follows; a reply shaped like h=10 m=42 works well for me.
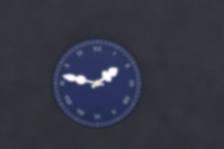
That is h=1 m=47
